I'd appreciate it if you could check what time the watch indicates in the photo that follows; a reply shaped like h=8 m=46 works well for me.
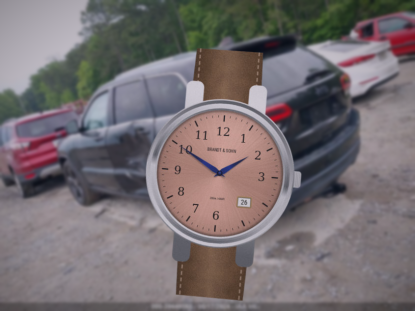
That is h=1 m=50
